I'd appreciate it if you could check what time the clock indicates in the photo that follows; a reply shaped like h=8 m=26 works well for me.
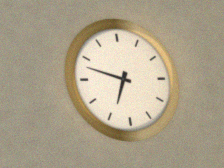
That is h=6 m=48
